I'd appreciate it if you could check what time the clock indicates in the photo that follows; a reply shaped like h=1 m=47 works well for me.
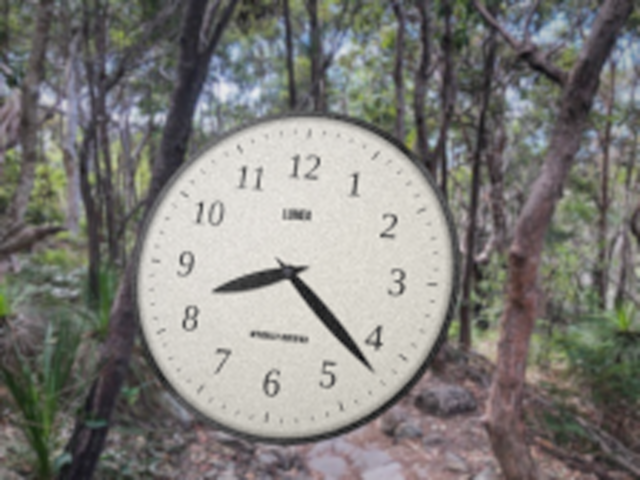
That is h=8 m=22
